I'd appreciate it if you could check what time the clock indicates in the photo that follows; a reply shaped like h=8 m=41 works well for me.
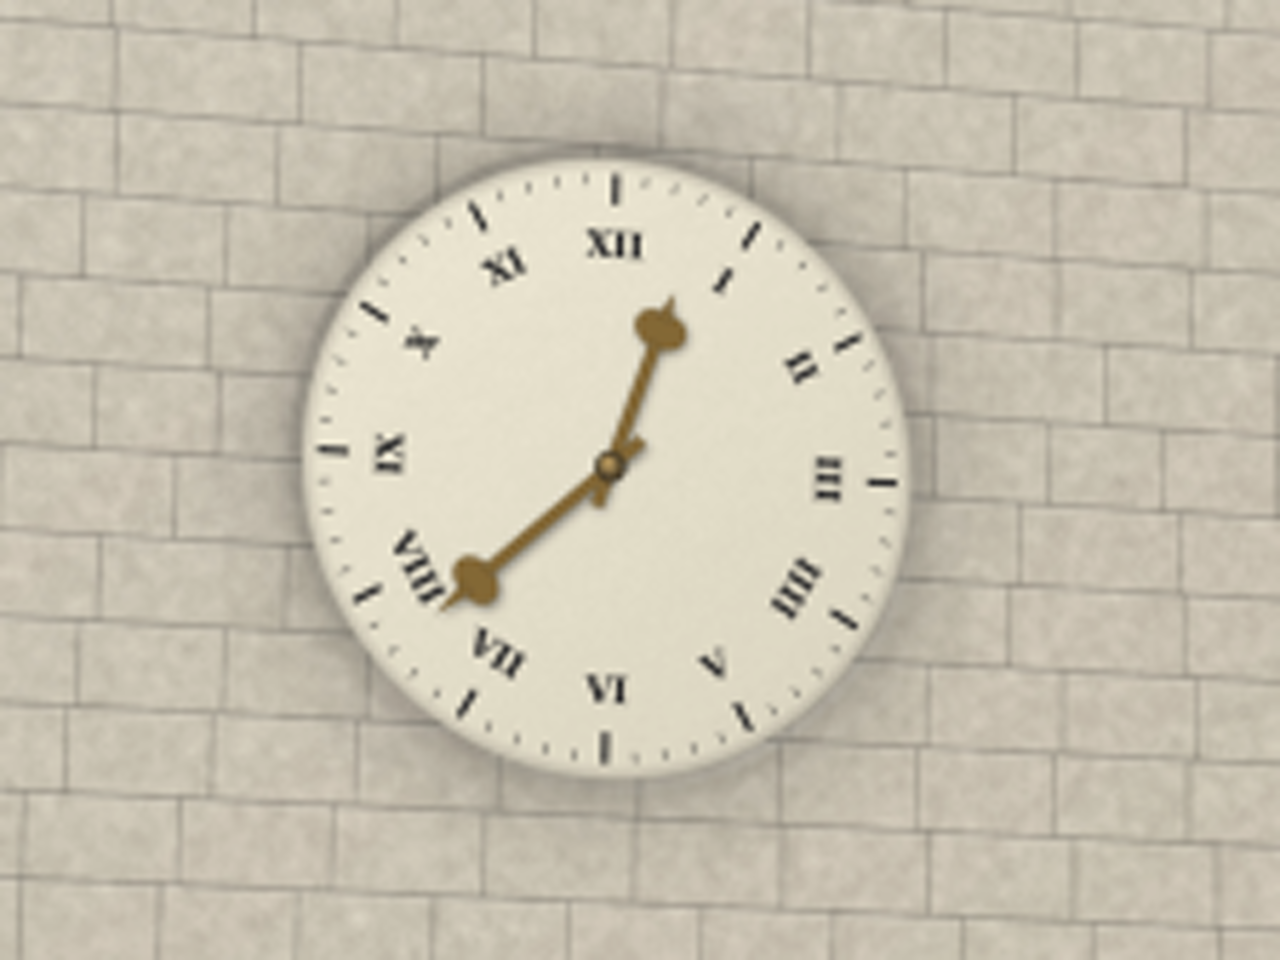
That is h=12 m=38
